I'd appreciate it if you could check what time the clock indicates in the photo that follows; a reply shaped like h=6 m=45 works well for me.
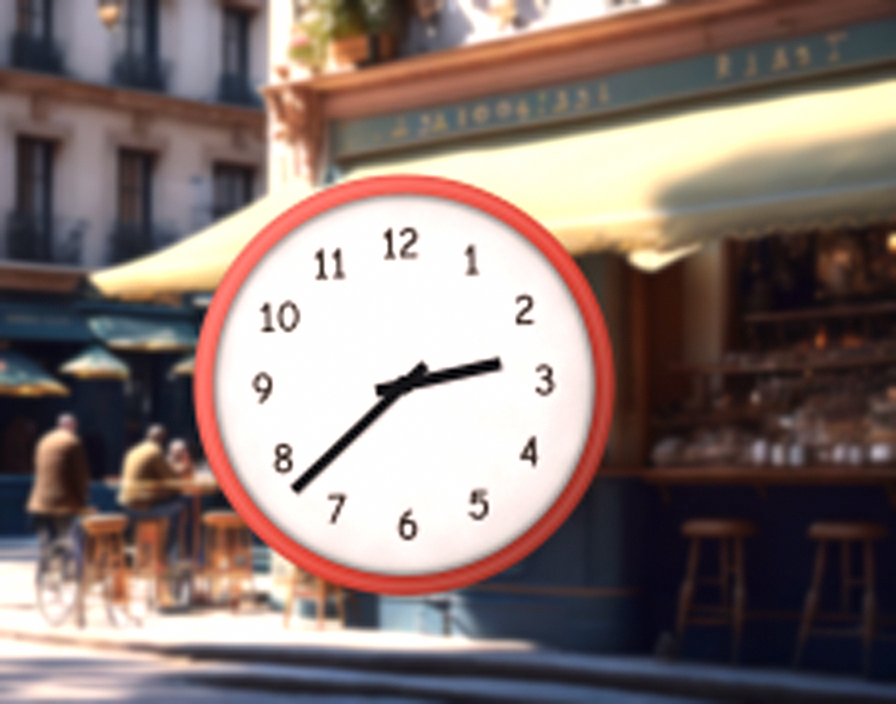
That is h=2 m=38
